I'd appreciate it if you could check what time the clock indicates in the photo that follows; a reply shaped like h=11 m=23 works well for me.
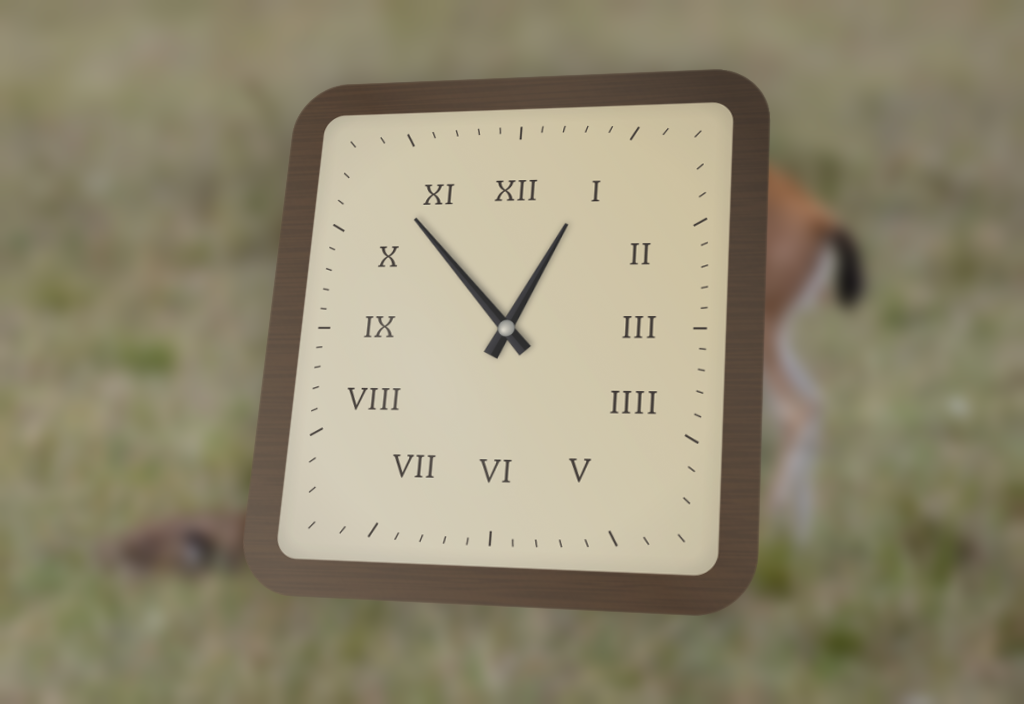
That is h=12 m=53
